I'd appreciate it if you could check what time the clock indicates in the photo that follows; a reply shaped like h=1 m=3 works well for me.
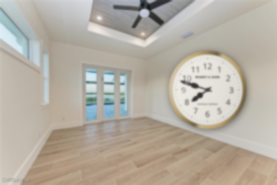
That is h=7 m=48
